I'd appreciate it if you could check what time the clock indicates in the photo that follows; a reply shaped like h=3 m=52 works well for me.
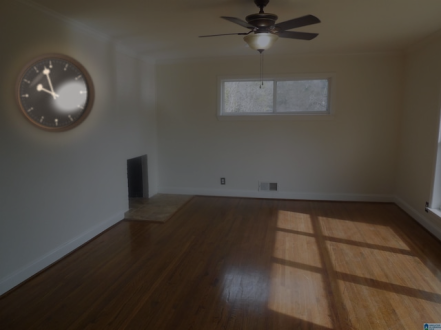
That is h=9 m=58
